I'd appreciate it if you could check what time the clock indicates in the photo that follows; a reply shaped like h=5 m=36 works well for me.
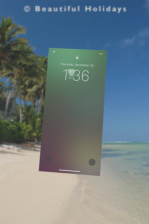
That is h=1 m=36
